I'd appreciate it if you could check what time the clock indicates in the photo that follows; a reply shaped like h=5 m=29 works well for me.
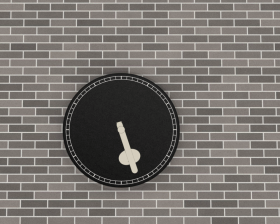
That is h=5 m=27
